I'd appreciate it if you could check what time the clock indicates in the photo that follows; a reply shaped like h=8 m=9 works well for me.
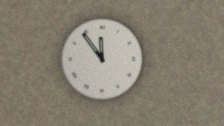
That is h=11 m=54
